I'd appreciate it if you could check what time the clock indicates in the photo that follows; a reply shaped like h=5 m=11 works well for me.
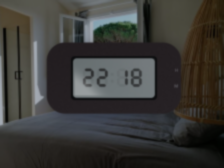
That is h=22 m=18
